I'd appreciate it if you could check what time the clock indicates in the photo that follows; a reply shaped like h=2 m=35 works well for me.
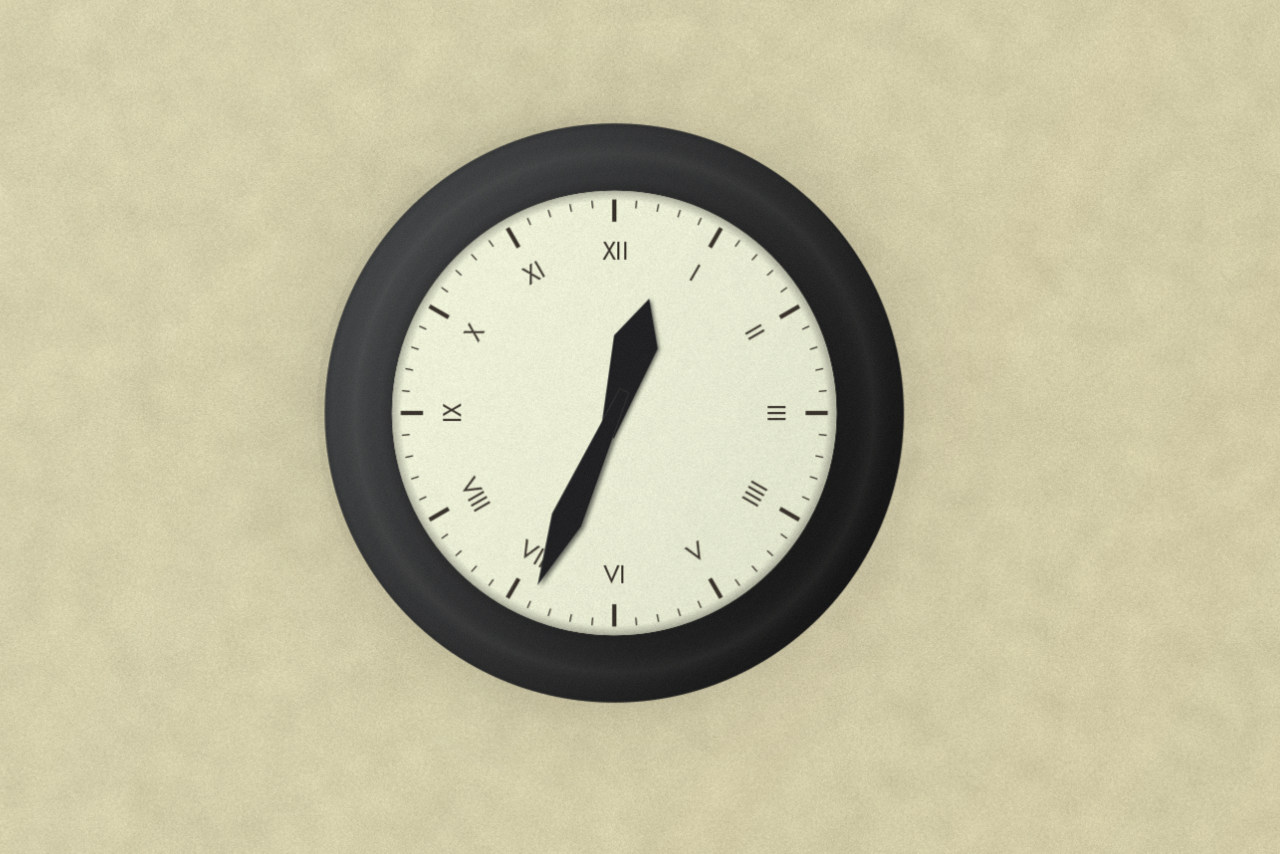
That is h=12 m=34
